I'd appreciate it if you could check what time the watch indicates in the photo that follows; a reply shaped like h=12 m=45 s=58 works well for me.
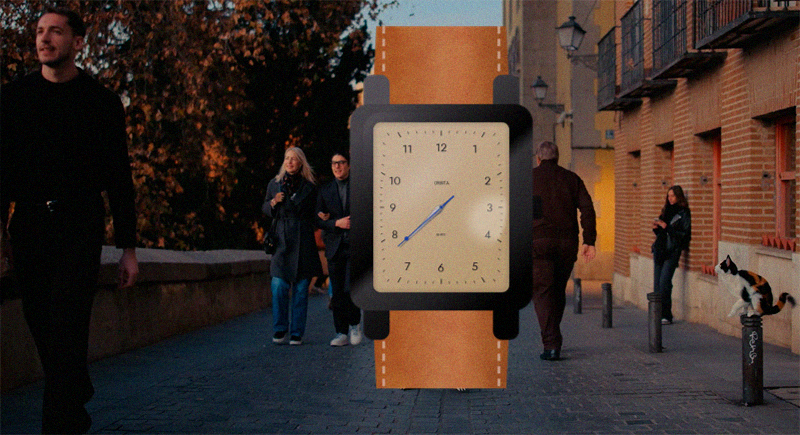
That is h=7 m=37 s=38
